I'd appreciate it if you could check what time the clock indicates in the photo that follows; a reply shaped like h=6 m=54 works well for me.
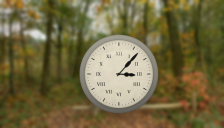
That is h=3 m=7
